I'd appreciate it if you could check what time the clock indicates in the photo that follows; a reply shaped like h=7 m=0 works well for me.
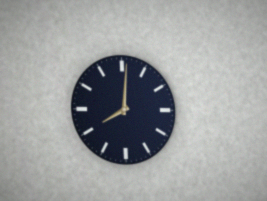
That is h=8 m=1
